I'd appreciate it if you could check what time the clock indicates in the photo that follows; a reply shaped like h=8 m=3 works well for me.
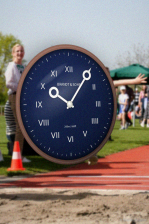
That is h=10 m=6
